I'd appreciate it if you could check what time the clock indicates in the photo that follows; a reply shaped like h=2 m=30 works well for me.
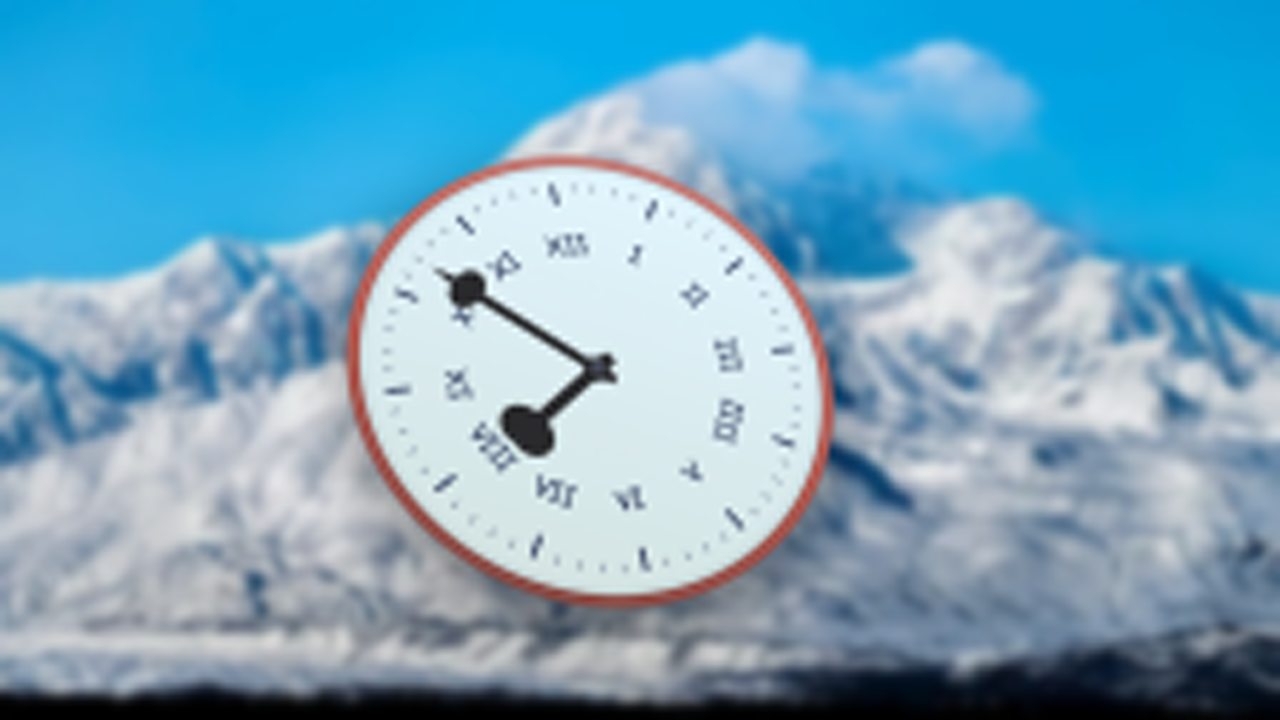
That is h=7 m=52
